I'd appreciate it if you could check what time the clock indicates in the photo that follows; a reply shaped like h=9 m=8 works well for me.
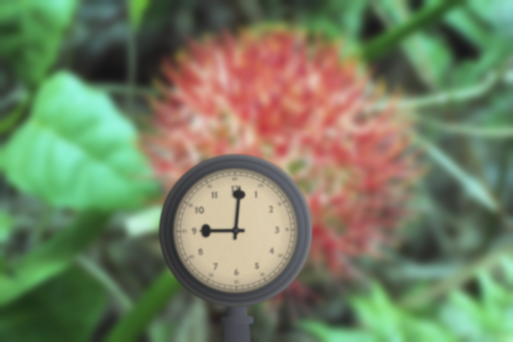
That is h=9 m=1
